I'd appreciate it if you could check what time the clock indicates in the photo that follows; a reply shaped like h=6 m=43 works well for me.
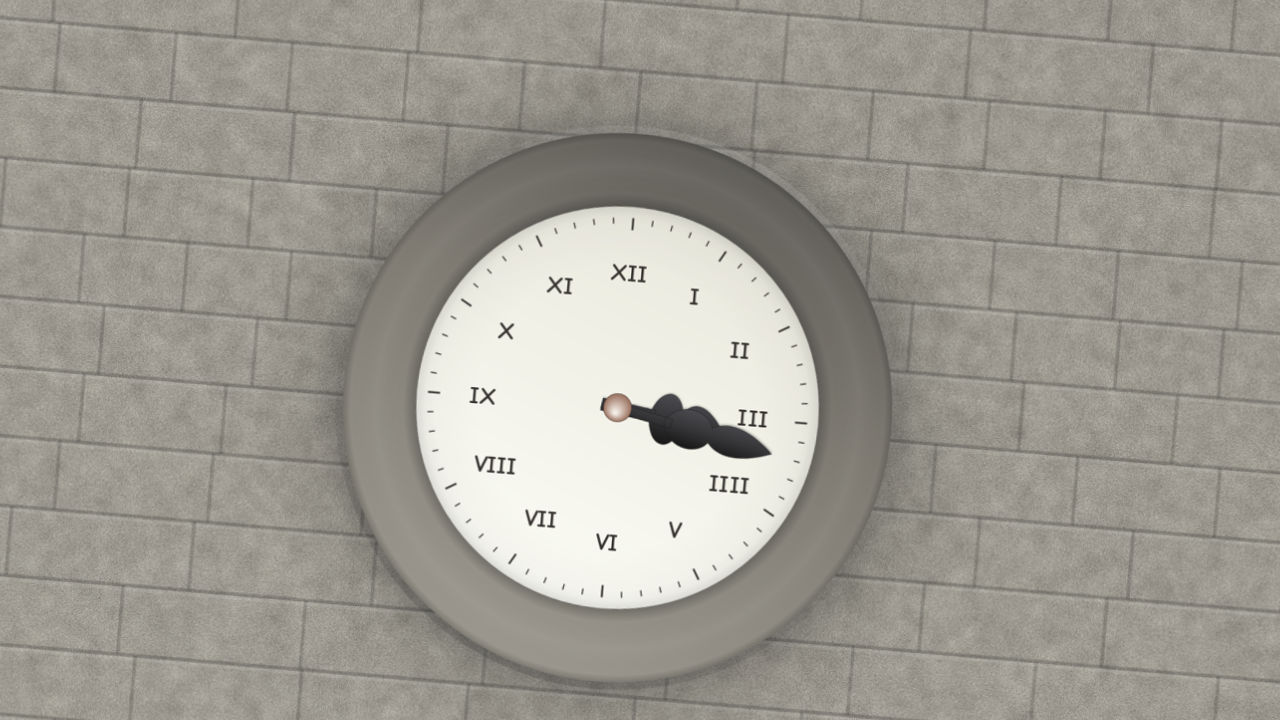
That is h=3 m=17
